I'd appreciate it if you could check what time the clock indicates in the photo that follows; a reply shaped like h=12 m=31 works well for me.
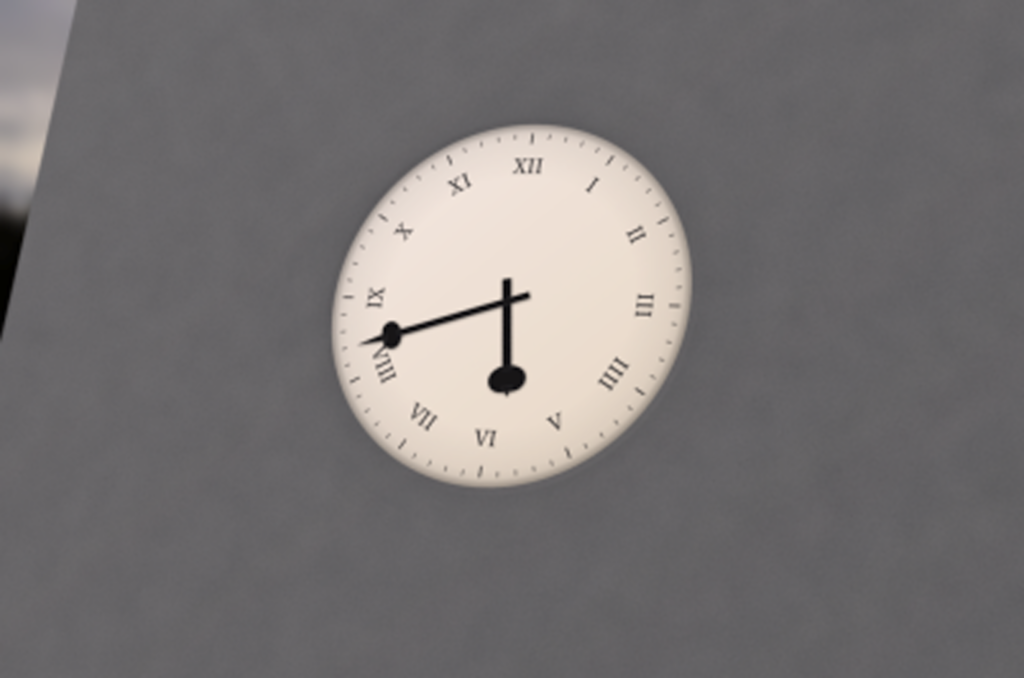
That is h=5 m=42
